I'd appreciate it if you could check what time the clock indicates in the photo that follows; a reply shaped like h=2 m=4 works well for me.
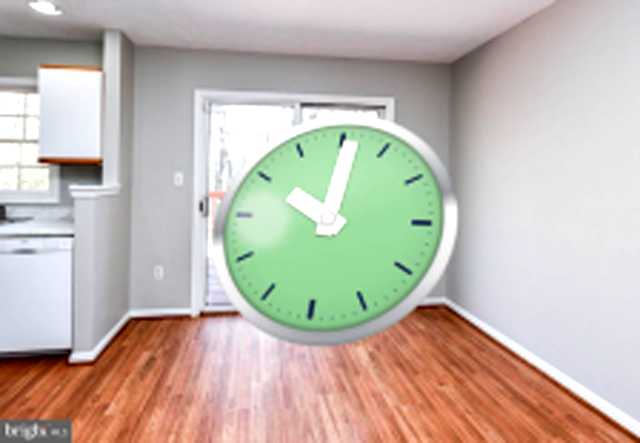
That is h=10 m=1
